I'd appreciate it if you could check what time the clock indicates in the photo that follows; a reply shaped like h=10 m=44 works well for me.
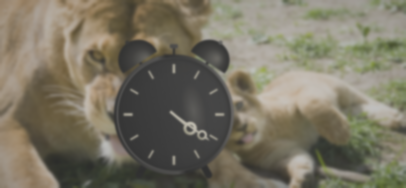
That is h=4 m=21
